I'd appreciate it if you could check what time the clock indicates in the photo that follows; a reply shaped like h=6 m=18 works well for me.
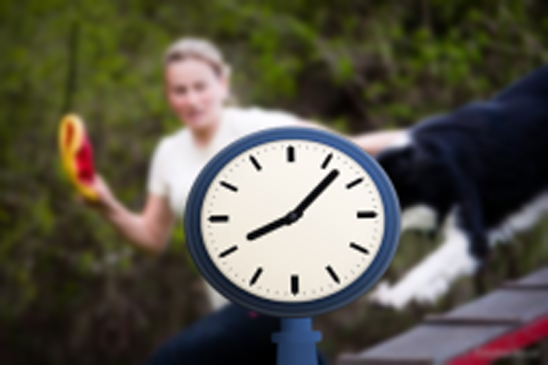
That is h=8 m=7
